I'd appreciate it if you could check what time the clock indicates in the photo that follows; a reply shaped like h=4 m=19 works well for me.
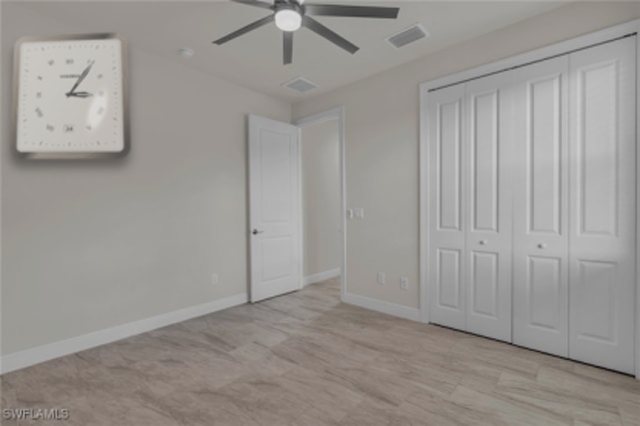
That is h=3 m=6
